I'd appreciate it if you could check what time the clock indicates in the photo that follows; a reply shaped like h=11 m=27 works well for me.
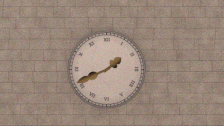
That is h=1 m=41
